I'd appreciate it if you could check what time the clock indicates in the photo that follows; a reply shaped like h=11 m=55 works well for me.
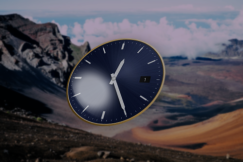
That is h=12 m=25
